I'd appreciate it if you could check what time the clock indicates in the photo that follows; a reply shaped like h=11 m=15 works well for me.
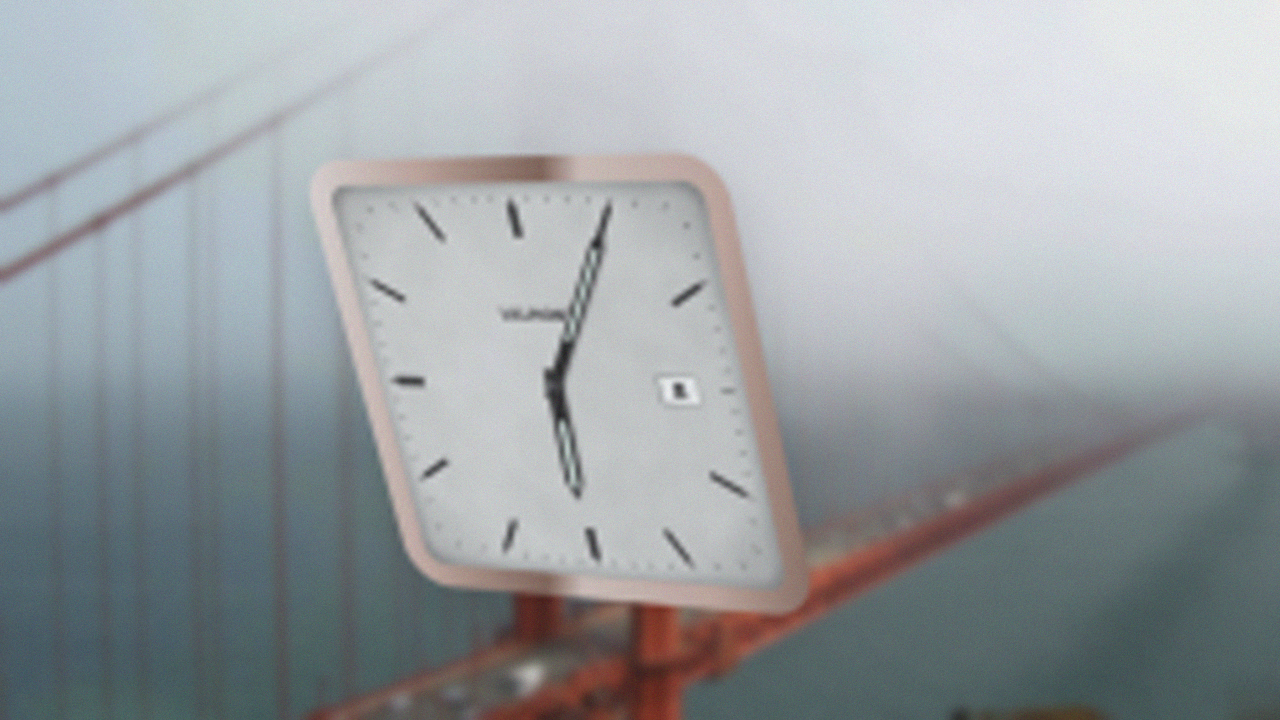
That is h=6 m=5
